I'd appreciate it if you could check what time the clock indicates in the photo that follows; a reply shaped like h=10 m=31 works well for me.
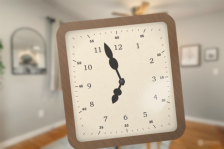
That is h=6 m=57
